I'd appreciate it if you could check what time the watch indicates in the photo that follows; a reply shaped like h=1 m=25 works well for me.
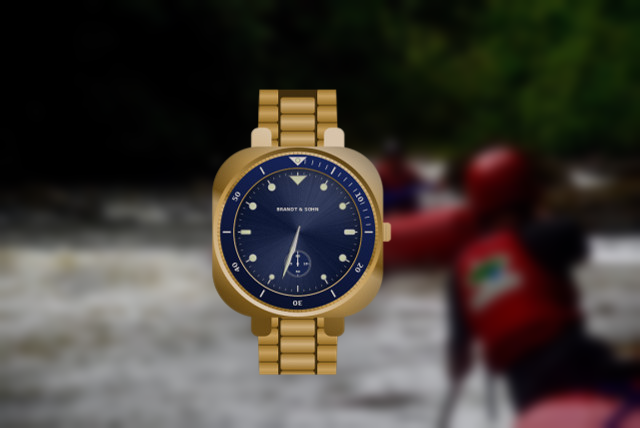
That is h=6 m=33
